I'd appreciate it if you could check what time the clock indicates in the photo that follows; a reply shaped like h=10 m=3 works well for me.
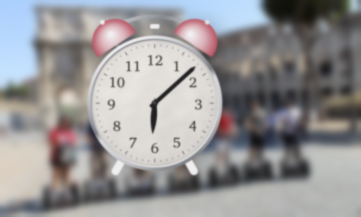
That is h=6 m=8
